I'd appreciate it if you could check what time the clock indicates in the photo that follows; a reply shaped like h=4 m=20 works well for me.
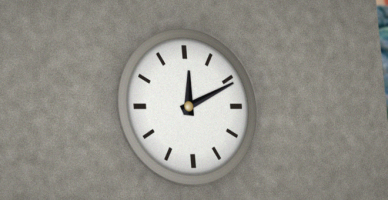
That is h=12 m=11
